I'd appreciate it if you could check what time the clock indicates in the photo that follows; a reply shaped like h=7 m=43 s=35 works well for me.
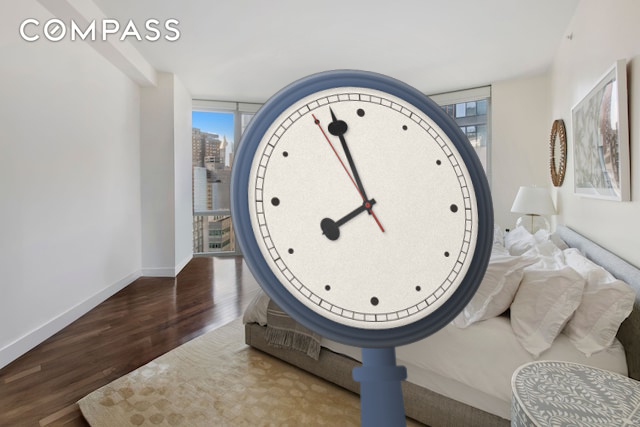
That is h=7 m=56 s=55
